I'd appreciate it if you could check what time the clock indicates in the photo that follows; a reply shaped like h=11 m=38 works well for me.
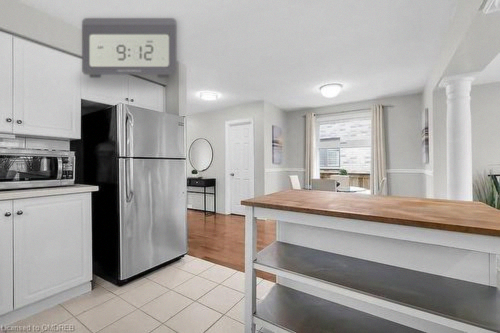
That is h=9 m=12
